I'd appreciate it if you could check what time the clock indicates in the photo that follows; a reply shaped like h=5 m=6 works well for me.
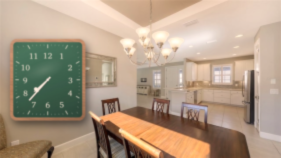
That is h=7 m=37
